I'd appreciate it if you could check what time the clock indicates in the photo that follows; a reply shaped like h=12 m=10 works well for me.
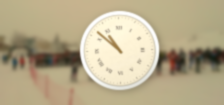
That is h=10 m=52
